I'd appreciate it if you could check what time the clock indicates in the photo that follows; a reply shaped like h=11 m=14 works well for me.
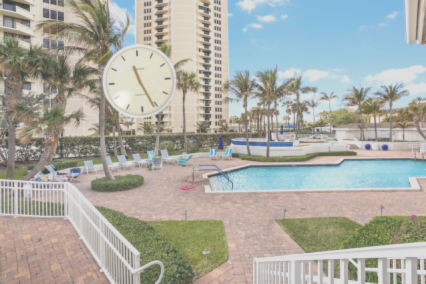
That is h=11 m=26
